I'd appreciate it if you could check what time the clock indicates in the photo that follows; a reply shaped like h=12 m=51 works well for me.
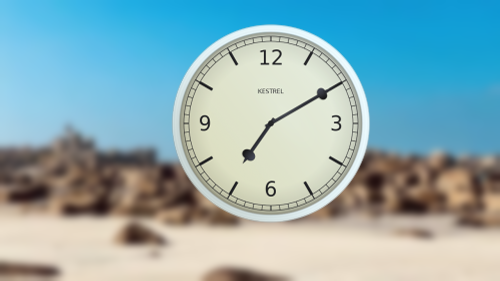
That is h=7 m=10
